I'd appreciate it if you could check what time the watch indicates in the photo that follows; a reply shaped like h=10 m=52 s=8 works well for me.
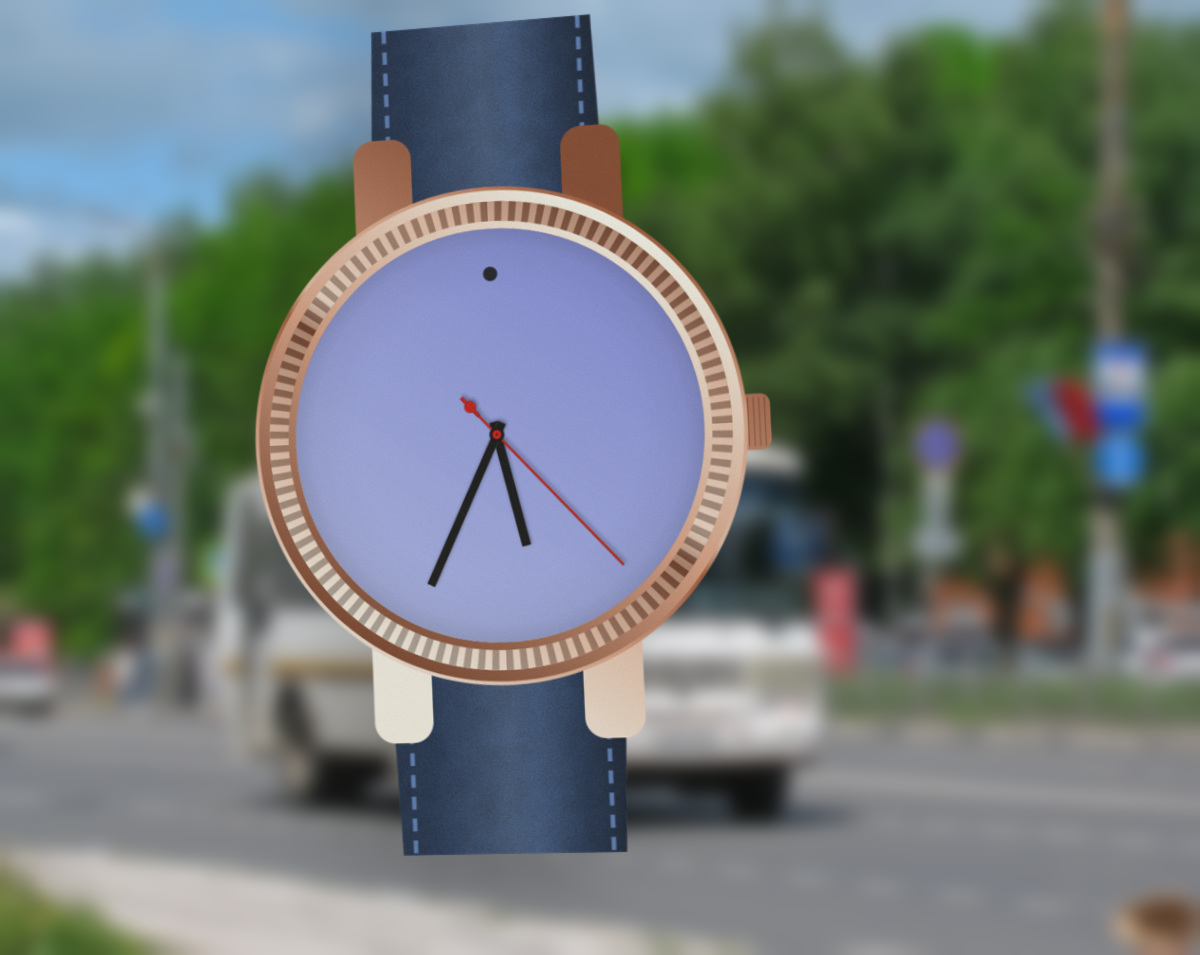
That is h=5 m=34 s=23
